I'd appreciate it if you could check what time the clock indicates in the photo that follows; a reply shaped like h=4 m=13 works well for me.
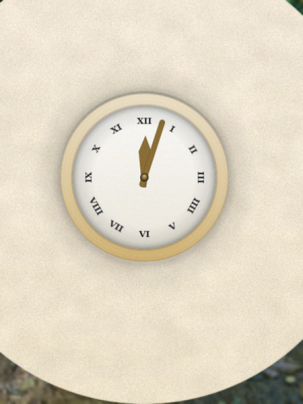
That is h=12 m=3
